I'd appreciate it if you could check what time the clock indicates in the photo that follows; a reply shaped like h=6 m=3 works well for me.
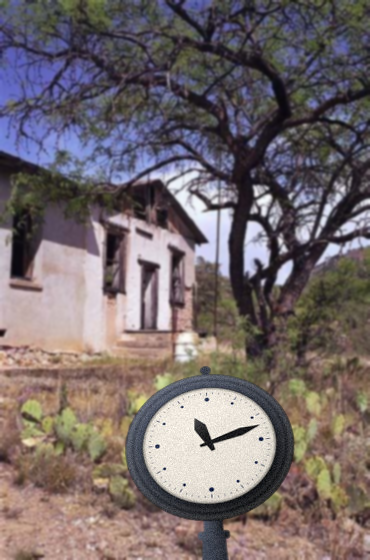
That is h=11 m=12
